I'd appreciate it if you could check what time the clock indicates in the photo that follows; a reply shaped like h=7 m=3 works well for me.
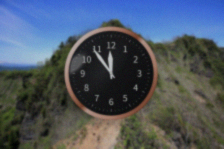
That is h=11 m=54
